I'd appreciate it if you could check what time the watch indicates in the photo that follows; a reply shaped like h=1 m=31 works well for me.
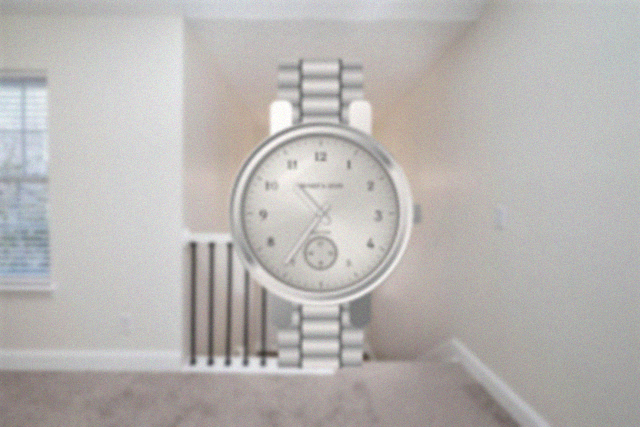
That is h=10 m=36
